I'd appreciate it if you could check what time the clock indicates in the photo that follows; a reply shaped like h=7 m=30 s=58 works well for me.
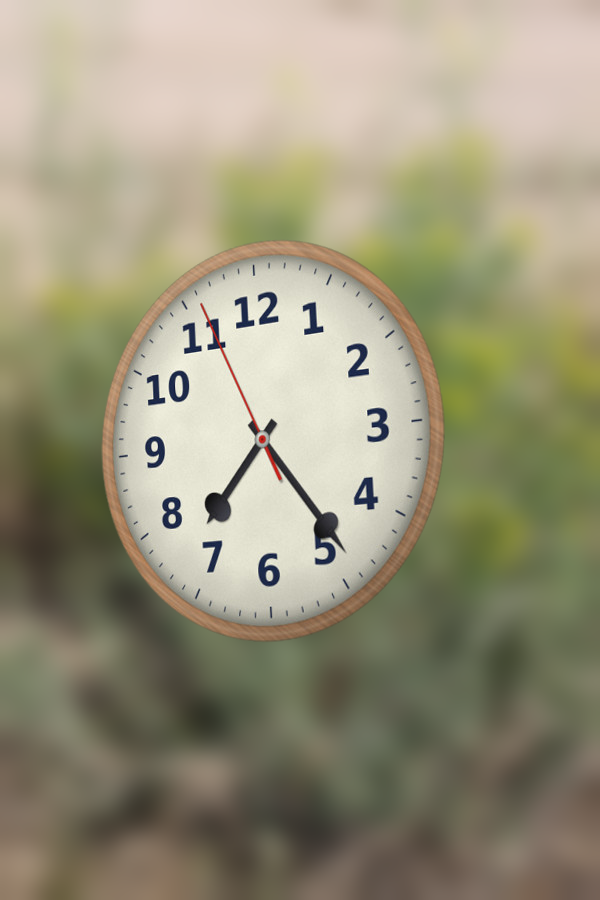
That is h=7 m=23 s=56
